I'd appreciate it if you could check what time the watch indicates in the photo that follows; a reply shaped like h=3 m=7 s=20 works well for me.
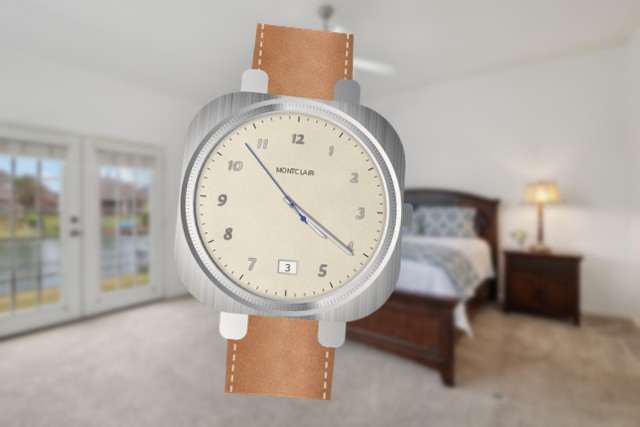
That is h=4 m=20 s=53
